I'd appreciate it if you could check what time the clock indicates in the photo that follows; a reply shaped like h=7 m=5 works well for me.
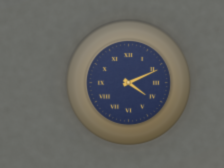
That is h=4 m=11
